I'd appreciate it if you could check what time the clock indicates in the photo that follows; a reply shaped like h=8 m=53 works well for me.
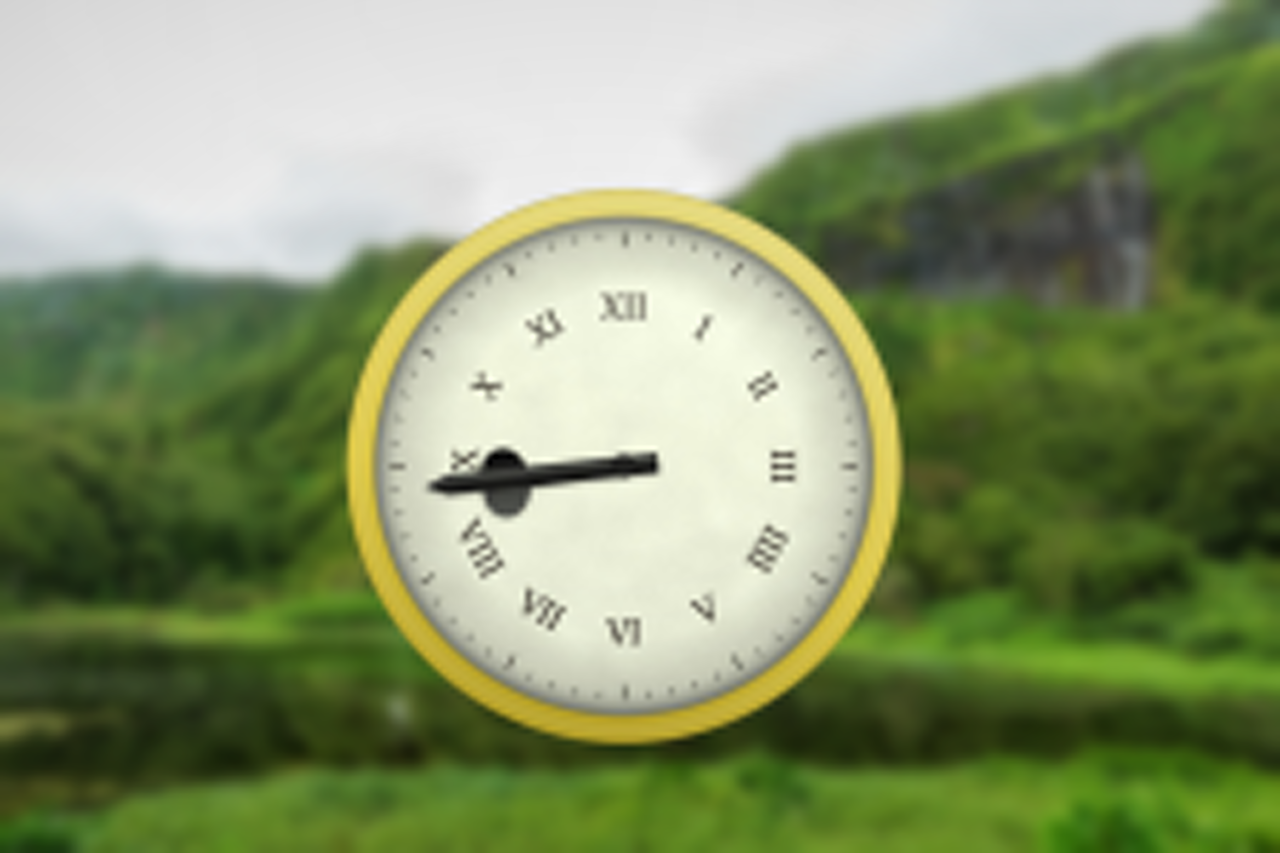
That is h=8 m=44
